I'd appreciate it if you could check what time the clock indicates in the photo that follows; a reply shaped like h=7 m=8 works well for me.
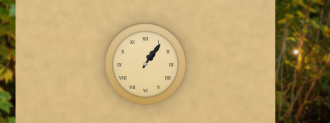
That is h=1 m=6
